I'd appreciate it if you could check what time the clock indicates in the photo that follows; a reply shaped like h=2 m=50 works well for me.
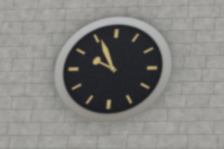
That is h=9 m=56
